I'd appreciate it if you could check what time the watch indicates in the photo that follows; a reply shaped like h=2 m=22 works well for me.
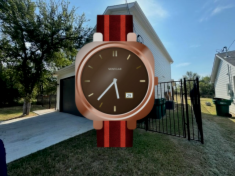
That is h=5 m=37
